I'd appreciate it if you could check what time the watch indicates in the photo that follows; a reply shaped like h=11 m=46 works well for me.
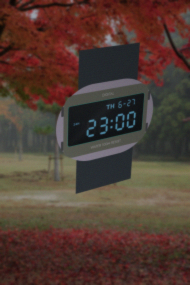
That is h=23 m=0
